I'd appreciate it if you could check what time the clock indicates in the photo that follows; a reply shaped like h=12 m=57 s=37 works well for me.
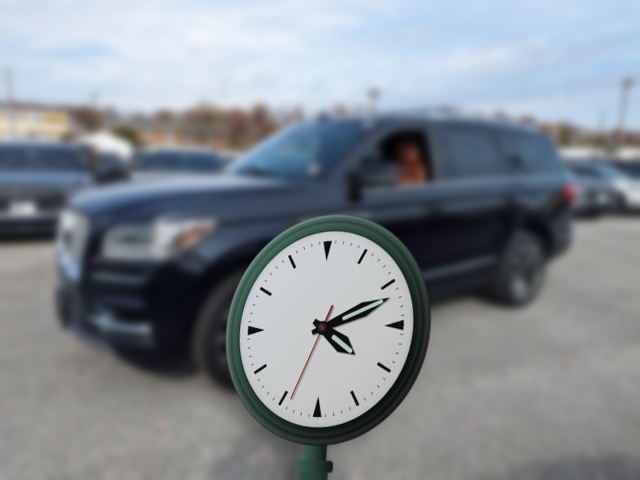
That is h=4 m=11 s=34
